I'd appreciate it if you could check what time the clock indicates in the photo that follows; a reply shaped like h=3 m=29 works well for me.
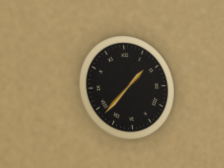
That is h=1 m=38
